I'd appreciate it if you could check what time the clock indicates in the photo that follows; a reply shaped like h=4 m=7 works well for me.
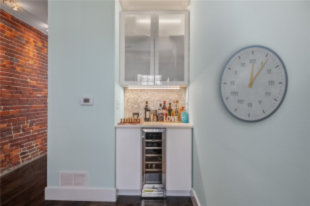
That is h=12 m=6
